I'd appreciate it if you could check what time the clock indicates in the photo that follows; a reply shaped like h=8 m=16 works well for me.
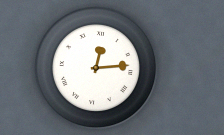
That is h=12 m=13
